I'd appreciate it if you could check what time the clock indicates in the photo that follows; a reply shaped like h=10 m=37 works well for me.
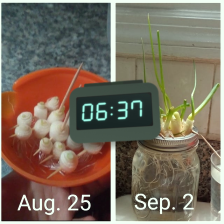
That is h=6 m=37
